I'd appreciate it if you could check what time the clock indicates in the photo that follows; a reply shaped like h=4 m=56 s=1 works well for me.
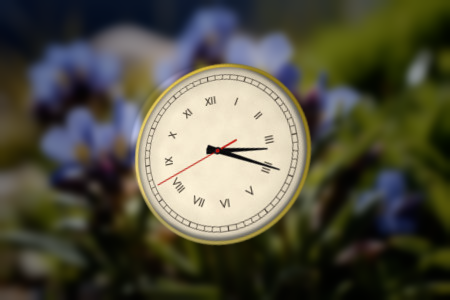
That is h=3 m=19 s=42
